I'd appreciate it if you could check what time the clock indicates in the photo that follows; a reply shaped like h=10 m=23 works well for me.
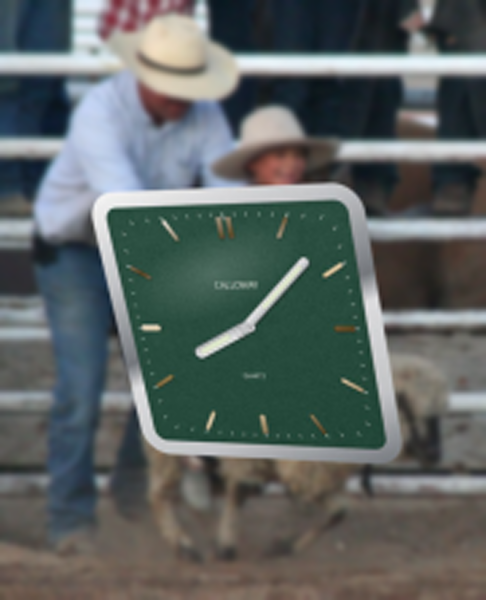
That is h=8 m=8
